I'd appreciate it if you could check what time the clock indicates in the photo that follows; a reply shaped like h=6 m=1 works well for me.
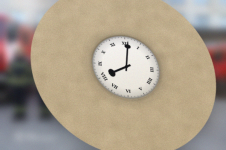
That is h=8 m=1
